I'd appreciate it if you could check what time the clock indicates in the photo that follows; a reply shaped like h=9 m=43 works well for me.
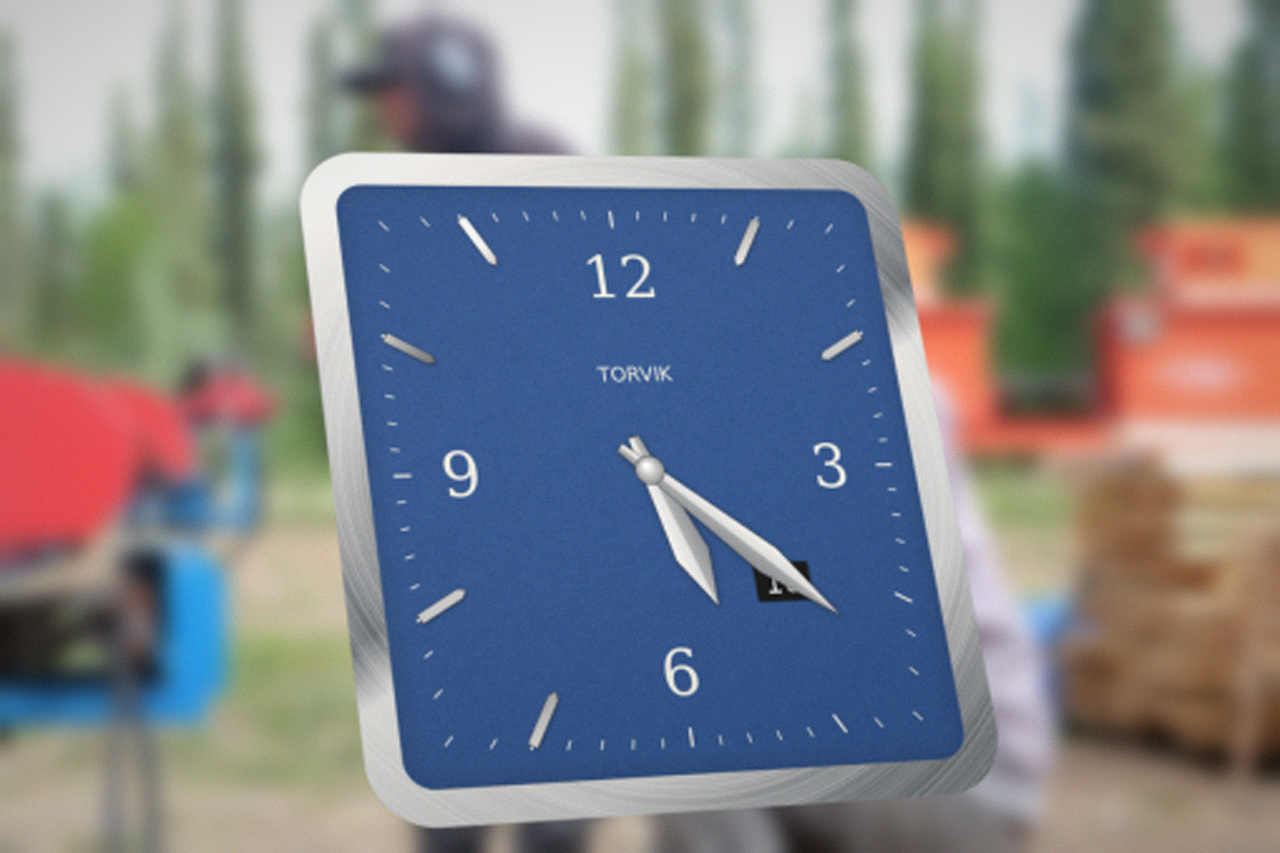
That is h=5 m=22
